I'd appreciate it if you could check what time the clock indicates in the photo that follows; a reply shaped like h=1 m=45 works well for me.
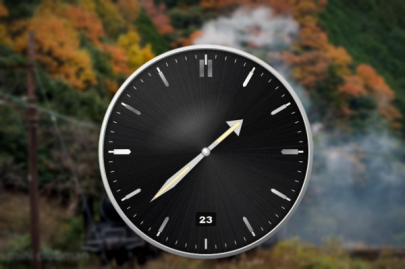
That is h=1 m=38
